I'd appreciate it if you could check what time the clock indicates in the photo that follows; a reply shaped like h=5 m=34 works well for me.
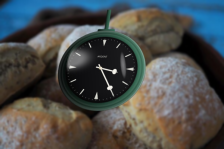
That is h=3 m=25
